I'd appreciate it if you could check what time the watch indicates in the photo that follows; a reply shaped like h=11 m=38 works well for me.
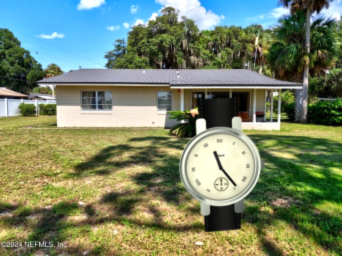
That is h=11 m=24
